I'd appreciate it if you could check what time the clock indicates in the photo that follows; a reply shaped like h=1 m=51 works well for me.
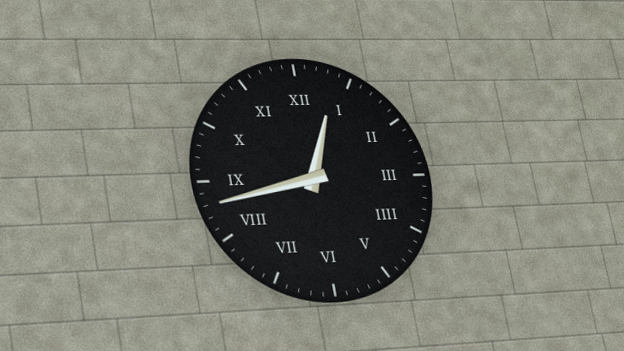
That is h=12 m=43
